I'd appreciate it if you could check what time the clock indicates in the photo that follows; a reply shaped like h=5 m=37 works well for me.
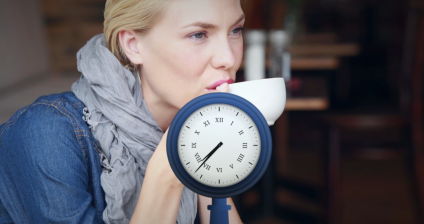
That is h=7 m=37
